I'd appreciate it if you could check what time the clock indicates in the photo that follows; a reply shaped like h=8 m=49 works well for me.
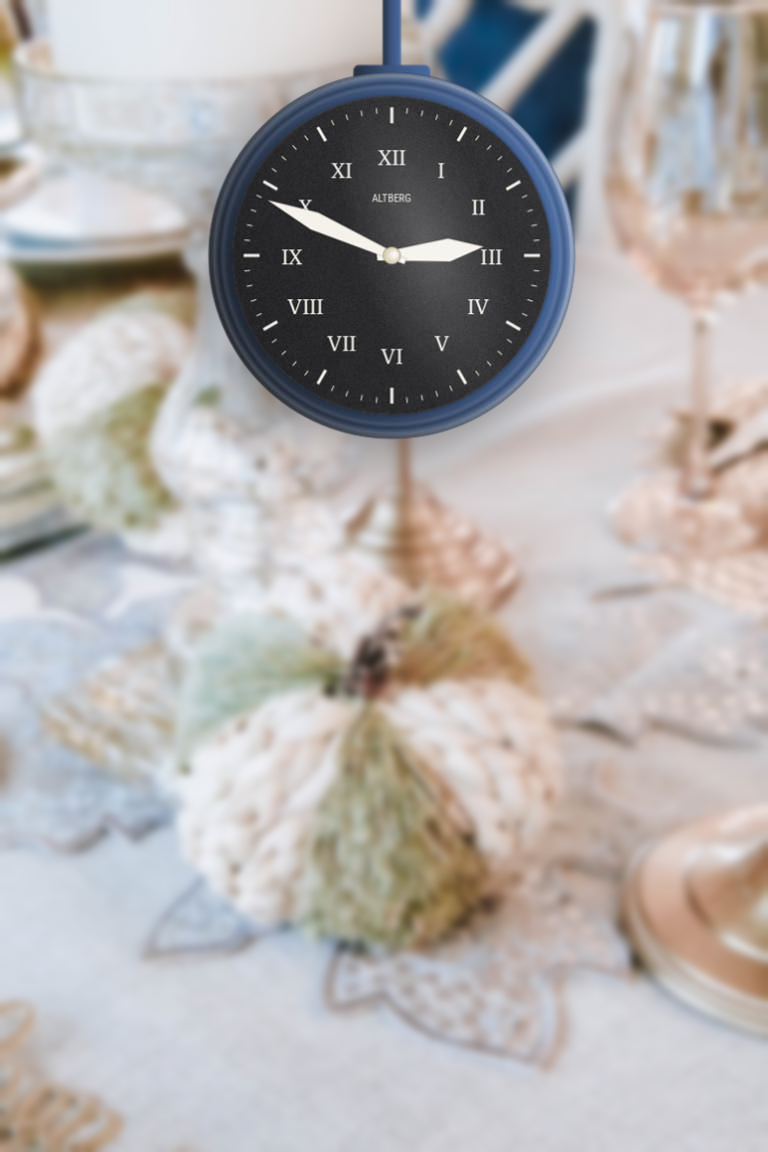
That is h=2 m=49
